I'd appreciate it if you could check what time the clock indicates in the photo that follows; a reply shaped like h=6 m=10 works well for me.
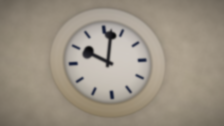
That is h=10 m=2
